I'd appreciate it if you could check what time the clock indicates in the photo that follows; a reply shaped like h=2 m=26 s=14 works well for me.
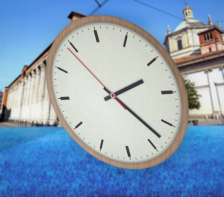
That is h=2 m=22 s=54
